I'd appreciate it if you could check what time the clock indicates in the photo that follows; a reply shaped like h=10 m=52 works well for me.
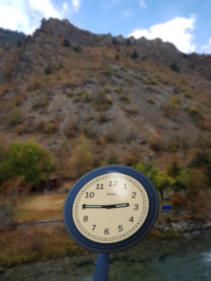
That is h=2 m=45
